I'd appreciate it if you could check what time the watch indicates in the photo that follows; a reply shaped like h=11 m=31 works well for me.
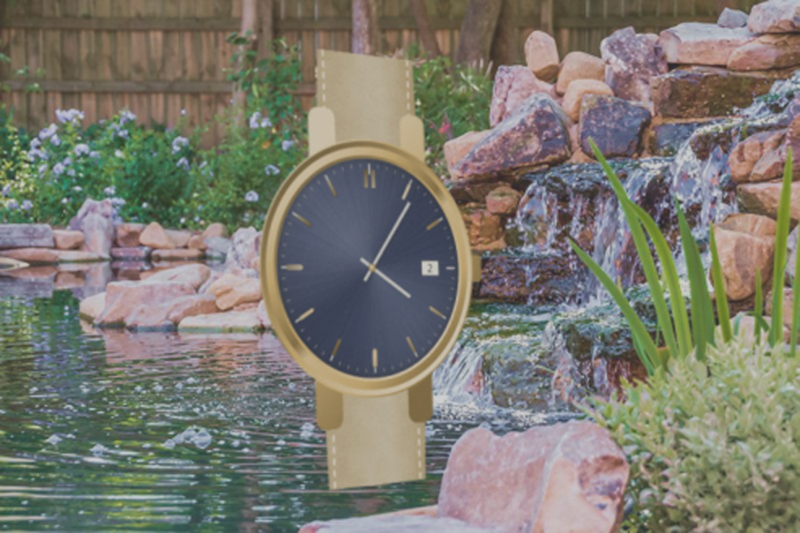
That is h=4 m=6
